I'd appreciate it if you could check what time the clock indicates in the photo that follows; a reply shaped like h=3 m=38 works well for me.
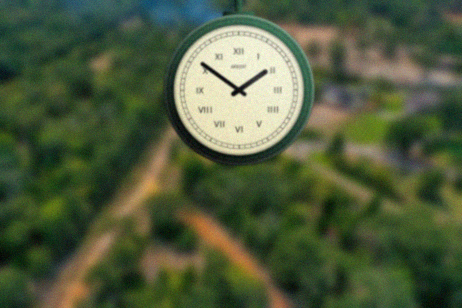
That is h=1 m=51
